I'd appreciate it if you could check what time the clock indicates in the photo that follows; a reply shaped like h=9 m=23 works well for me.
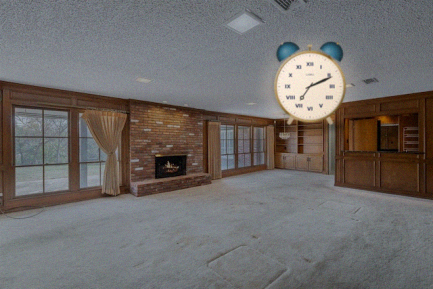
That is h=7 m=11
